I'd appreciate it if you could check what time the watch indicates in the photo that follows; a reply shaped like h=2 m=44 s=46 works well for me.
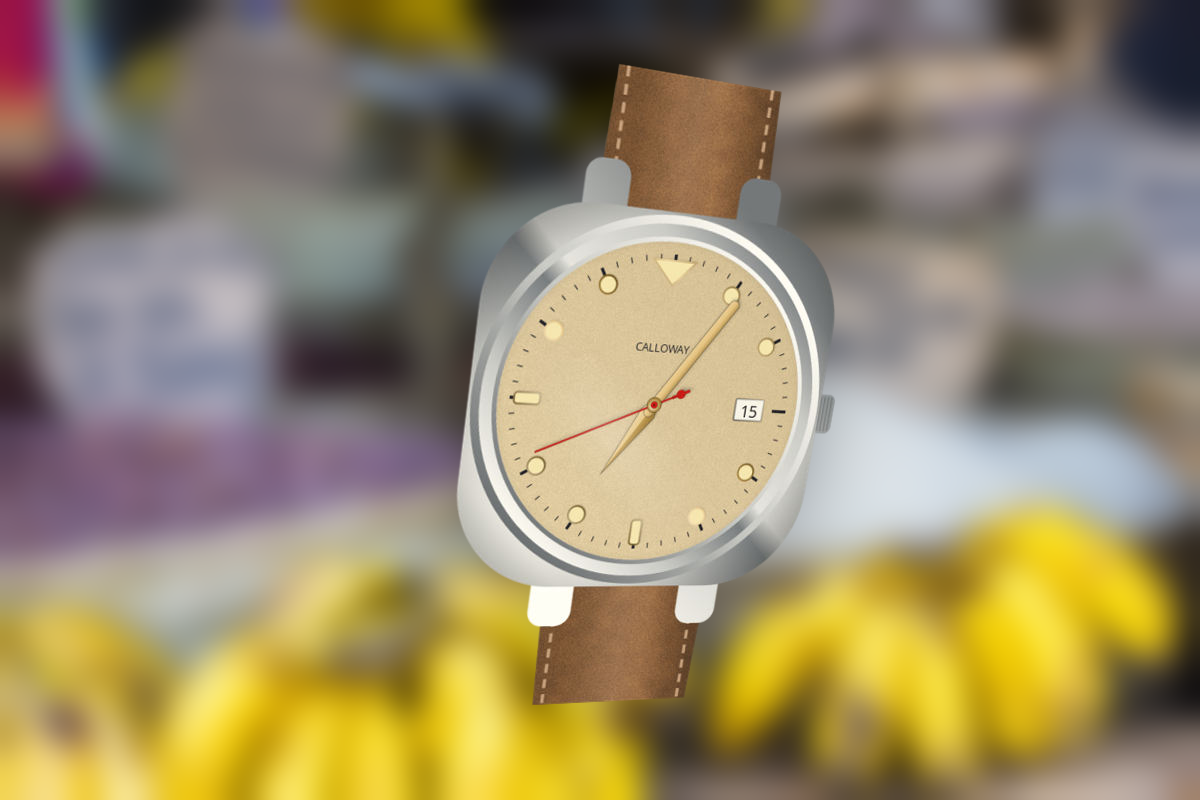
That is h=7 m=5 s=41
